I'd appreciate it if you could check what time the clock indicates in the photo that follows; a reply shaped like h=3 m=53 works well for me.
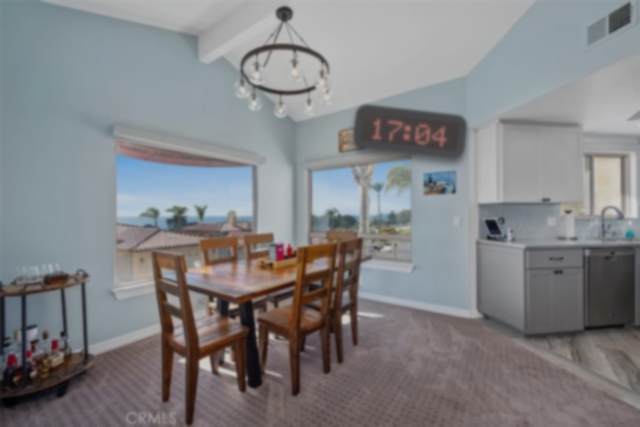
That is h=17 m=4
